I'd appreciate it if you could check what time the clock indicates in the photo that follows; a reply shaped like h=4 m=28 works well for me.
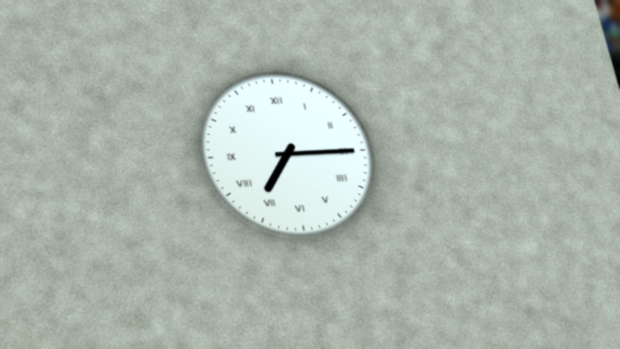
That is h=7 m=15
